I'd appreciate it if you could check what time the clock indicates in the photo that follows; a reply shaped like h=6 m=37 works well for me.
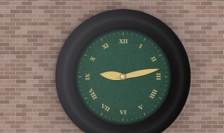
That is h=9 m=13
